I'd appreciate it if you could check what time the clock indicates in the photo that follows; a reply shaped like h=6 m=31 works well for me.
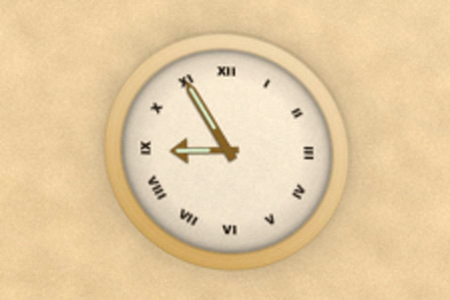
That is h=8 m=55
